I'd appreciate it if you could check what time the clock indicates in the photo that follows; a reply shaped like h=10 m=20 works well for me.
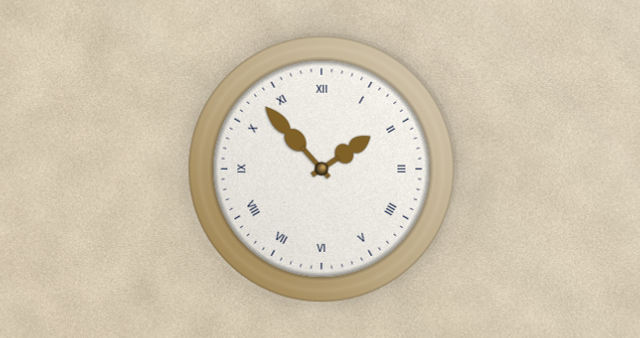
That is h=1 m=53
